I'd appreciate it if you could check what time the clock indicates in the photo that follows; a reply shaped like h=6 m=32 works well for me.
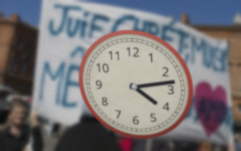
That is h=4 m=13
